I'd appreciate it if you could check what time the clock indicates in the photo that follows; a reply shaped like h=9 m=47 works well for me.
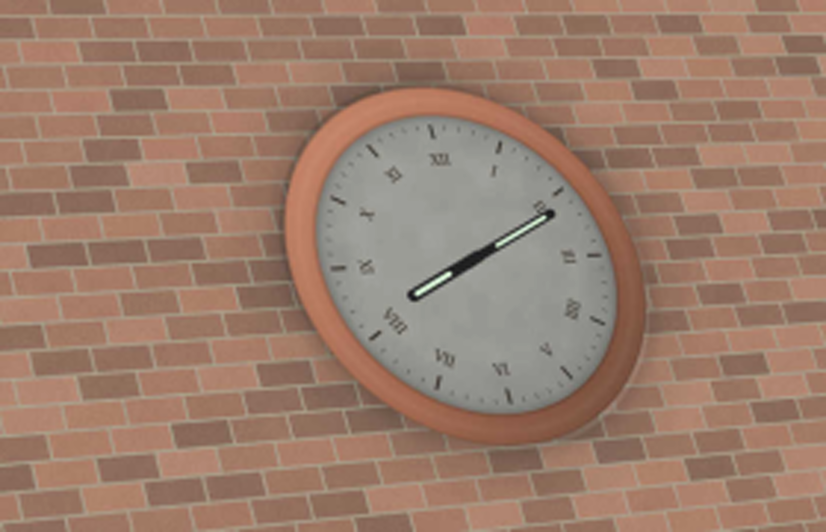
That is h=8 m=11
